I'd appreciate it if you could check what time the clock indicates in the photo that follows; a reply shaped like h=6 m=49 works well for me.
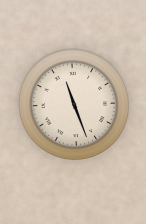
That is h=11 m=27
